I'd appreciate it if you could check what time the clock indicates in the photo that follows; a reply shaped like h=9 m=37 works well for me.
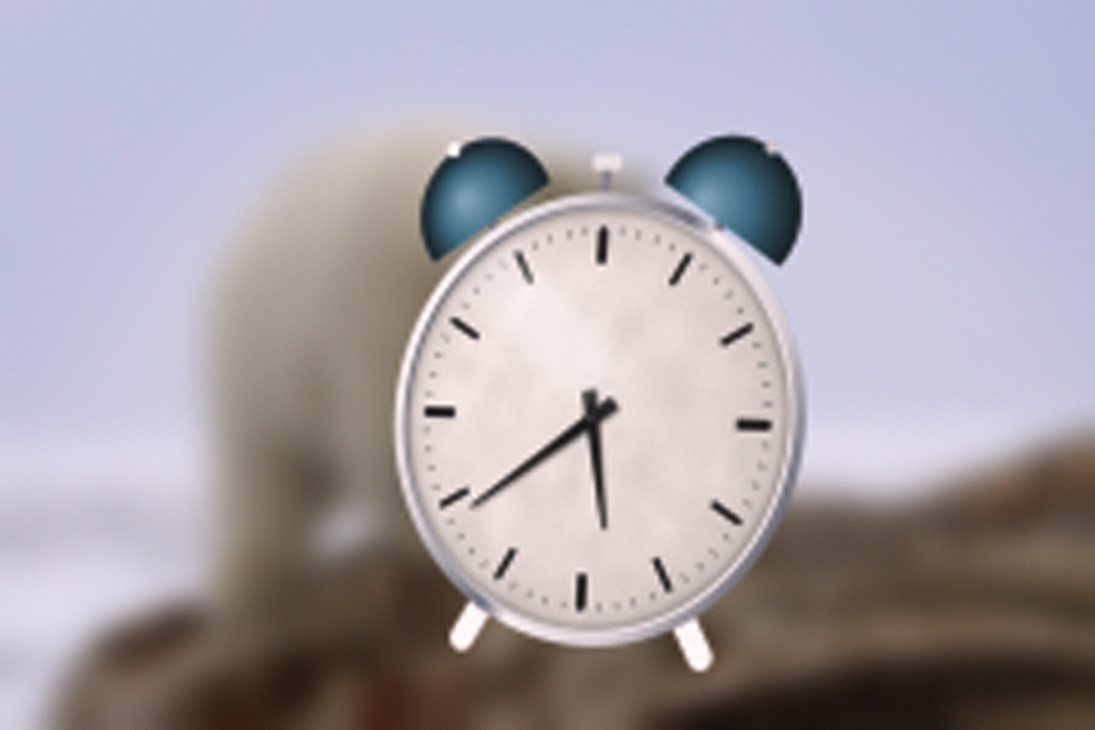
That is h=5 m=39
